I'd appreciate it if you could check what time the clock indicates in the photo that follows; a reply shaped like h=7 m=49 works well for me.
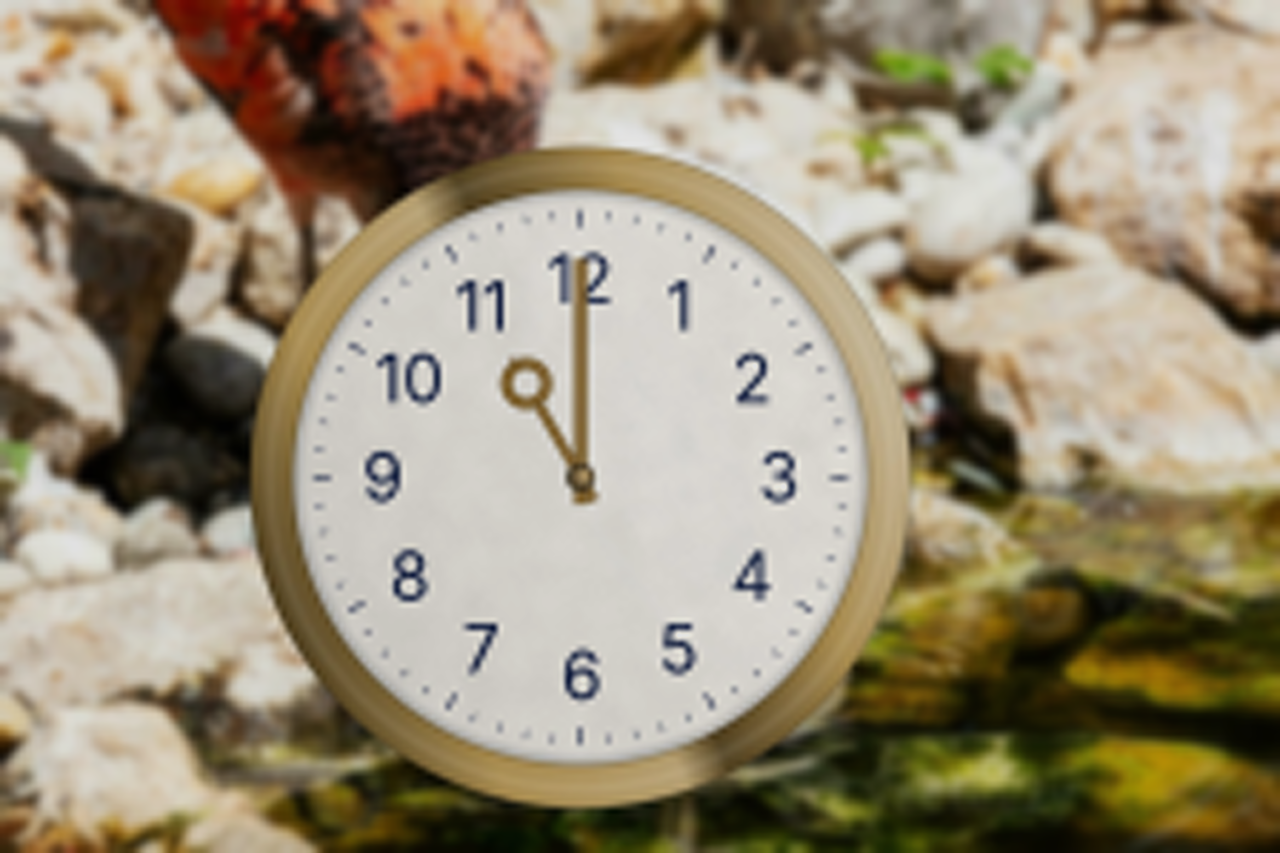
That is h=11 m=0
